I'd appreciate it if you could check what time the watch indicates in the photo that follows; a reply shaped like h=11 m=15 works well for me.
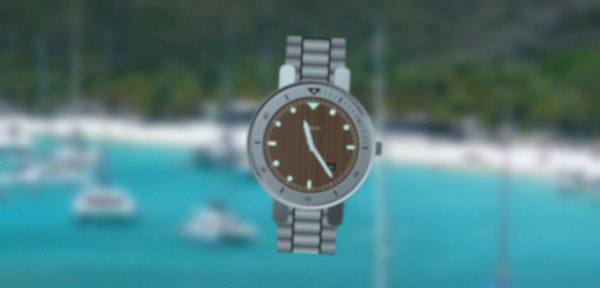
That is h=11 m=24
